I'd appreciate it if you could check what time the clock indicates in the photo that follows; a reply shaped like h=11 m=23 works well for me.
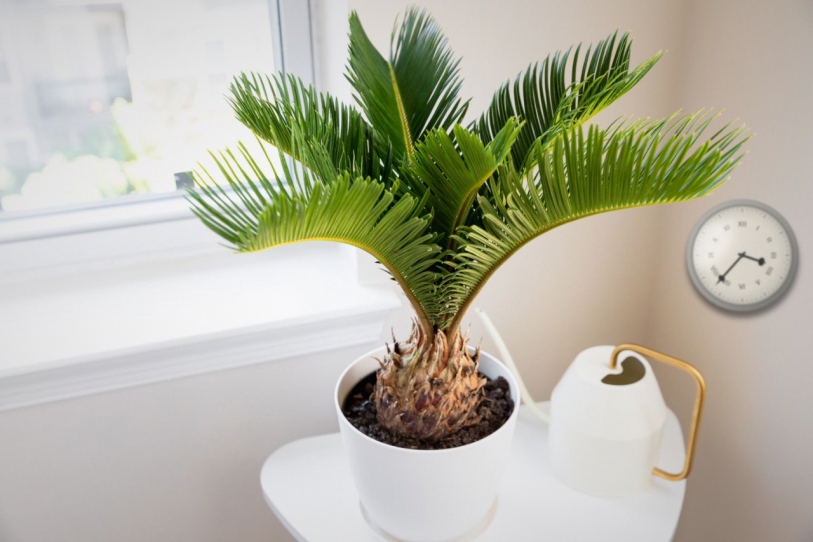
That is h=3 m=37
